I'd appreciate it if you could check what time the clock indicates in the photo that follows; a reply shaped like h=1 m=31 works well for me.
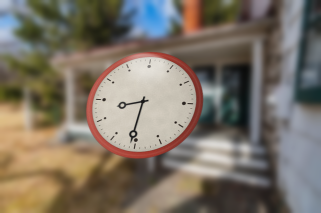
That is h=8 m=31
